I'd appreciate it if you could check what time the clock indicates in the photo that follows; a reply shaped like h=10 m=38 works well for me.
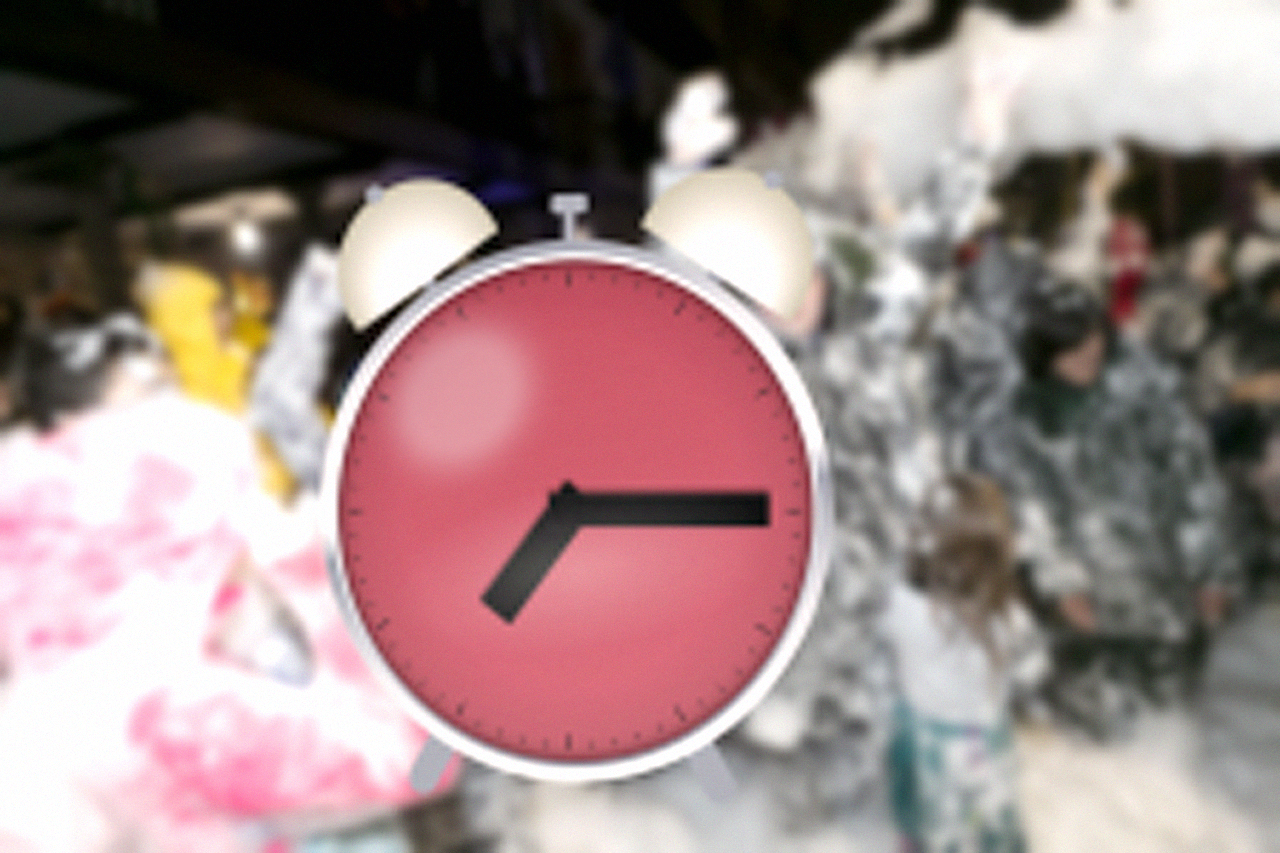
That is h=7 m=15
